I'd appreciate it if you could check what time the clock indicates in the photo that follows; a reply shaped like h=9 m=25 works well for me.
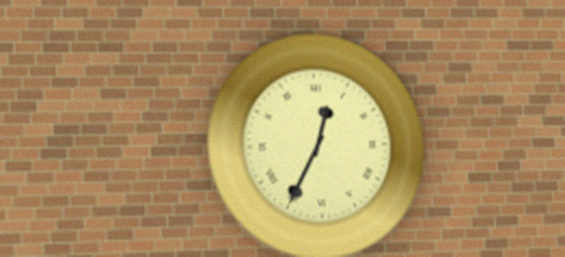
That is h=12 m=35
